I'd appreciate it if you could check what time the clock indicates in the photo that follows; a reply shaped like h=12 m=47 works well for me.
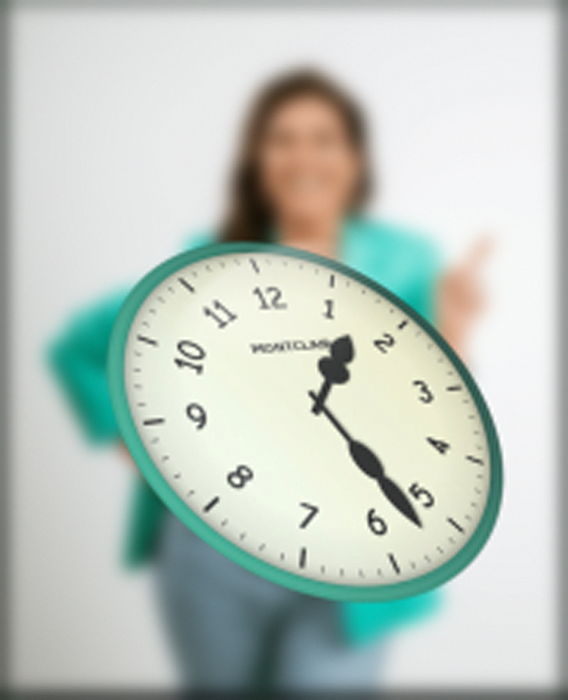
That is h=1 m=27
